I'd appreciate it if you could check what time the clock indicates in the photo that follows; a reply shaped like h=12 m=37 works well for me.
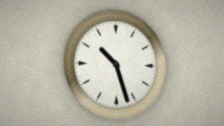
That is h=10 m=27
